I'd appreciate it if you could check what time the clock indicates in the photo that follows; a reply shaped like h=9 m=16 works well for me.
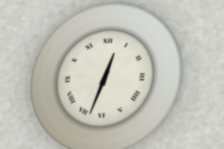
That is h=12 m=33
